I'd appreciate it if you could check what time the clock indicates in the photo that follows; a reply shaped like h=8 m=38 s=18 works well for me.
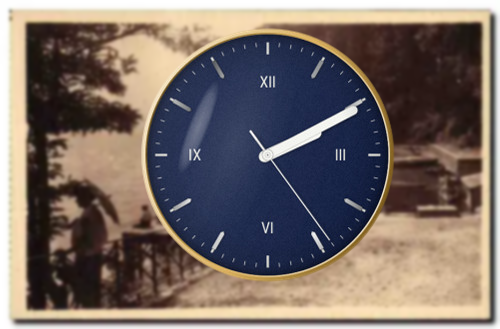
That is h=2 m=10 s=24
